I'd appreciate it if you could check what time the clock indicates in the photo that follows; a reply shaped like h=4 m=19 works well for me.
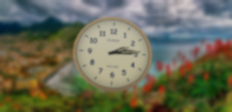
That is h=2 m=14
